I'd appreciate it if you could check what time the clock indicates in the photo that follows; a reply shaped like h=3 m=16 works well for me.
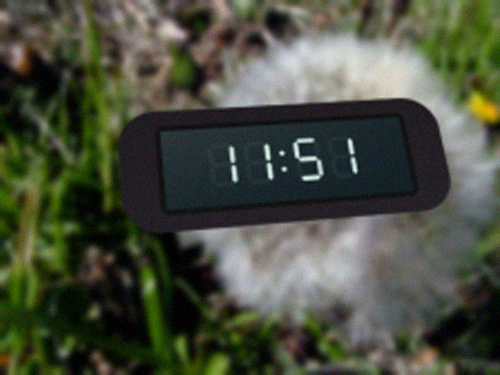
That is h=11 m=51
